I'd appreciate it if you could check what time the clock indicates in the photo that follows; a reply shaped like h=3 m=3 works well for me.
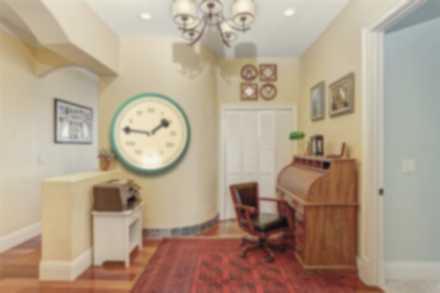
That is h=1 m=46
